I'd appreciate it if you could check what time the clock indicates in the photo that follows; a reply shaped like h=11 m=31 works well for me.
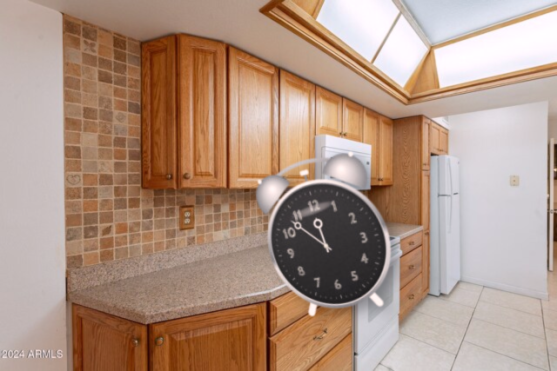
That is h=11 m=53
